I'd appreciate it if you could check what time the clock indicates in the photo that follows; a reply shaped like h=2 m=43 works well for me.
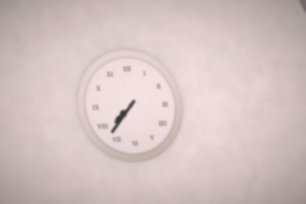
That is h=7 m=37
